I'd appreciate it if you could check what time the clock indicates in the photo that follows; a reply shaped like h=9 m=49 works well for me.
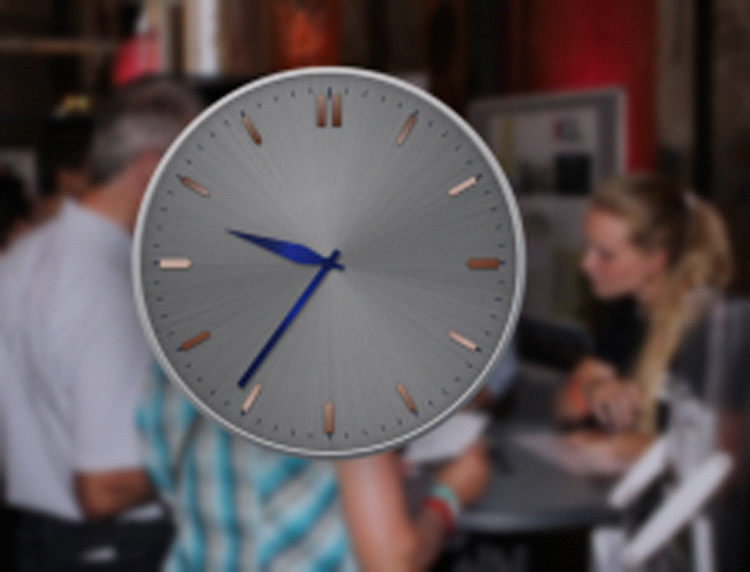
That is h=9 m=36
